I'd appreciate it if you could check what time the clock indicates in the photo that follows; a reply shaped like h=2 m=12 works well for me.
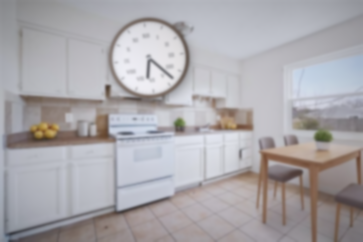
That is h=6 m=23
